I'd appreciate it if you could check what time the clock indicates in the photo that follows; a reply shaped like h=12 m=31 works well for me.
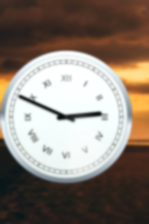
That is h=2 m=49
